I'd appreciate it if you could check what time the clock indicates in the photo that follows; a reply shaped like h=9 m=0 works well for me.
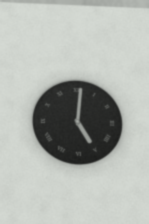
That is h=5 m=1
